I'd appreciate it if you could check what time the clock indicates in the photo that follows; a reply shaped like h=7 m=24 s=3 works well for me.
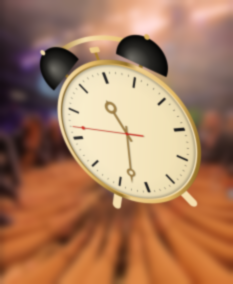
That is h=11 m=32 s=47
